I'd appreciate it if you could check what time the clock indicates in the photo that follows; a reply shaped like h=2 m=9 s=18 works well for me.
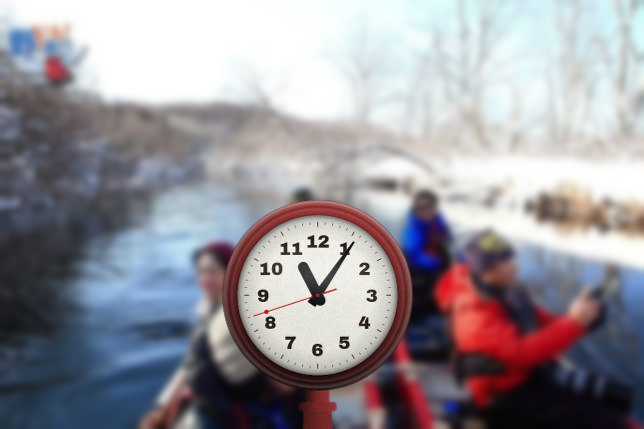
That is h=11 m=5 s=42
